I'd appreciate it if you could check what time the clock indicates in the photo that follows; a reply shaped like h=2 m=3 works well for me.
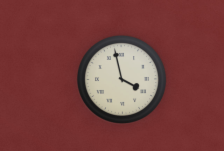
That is h=3 m=58
